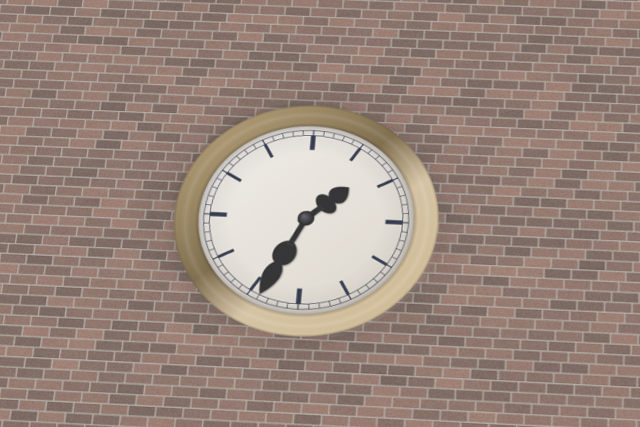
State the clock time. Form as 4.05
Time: 1.34
